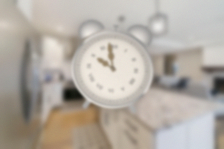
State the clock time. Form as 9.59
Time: 9.58
